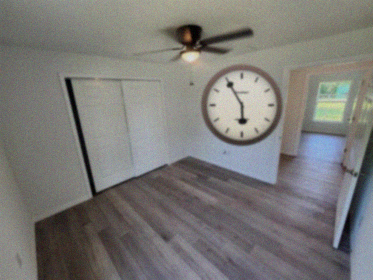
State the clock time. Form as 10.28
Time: 5.55
